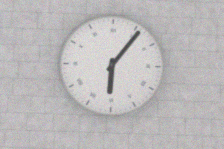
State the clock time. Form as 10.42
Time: 6.06
